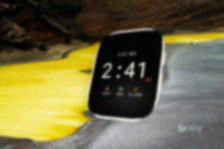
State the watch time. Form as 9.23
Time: 2.41
